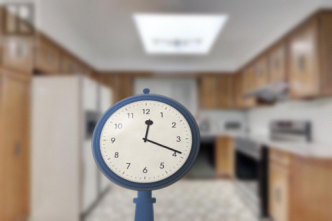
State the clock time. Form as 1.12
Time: 12.19
